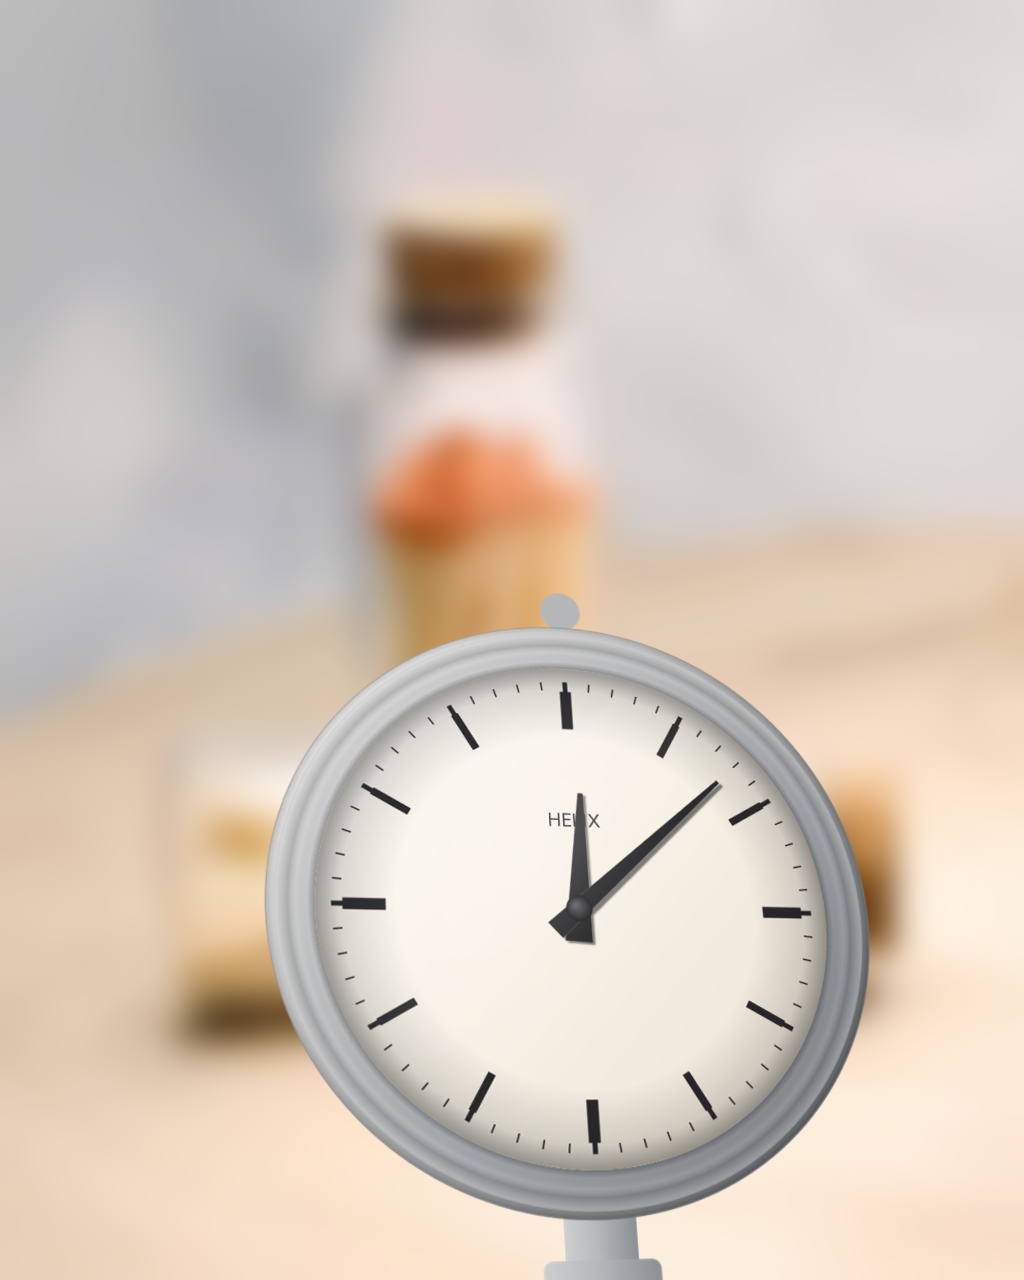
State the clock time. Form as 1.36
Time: 12.08
